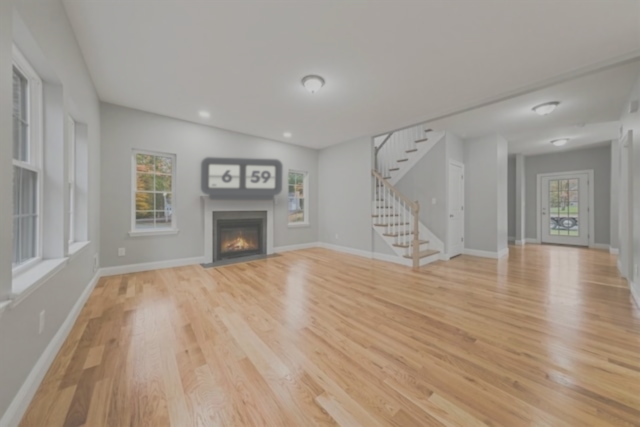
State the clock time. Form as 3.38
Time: 6.59
